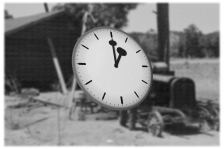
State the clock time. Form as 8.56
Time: 1.00
